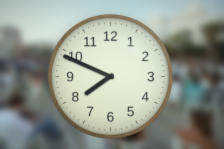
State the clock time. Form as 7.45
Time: 7.49
